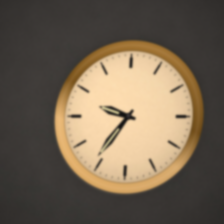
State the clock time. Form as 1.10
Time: 9.36
